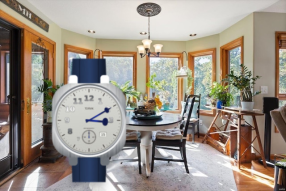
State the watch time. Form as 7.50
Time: 3.10
